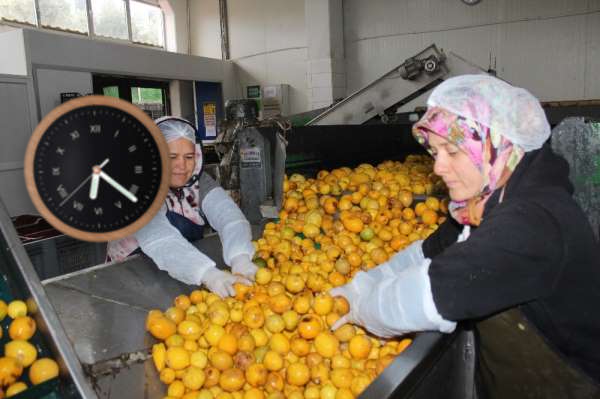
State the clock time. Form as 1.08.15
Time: 6.21.38
